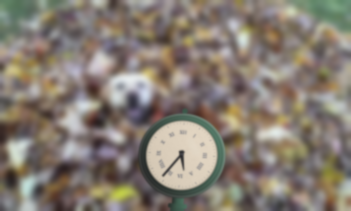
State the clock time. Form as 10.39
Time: 5.36
